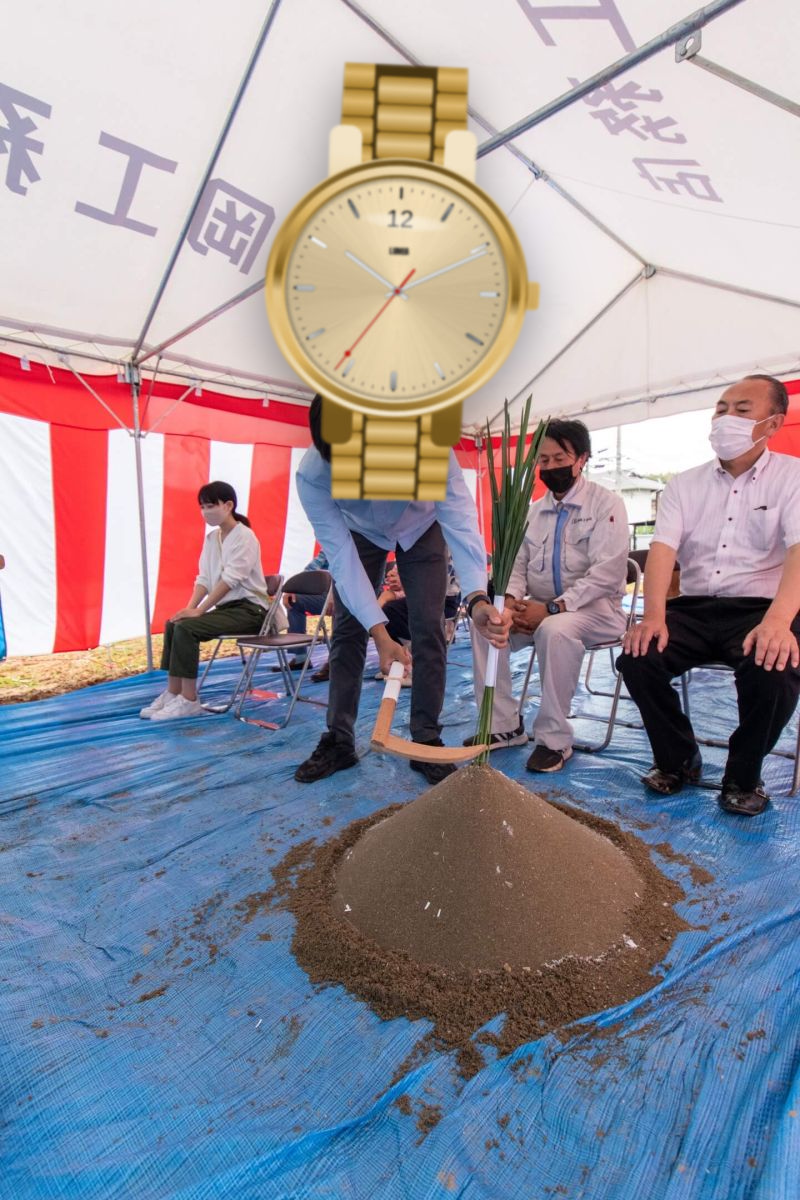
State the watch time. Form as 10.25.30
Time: 10.10.36
